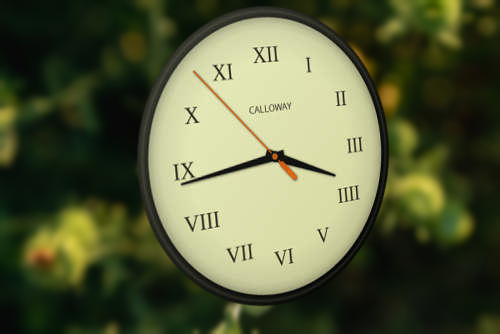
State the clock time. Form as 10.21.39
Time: 3.43.53
